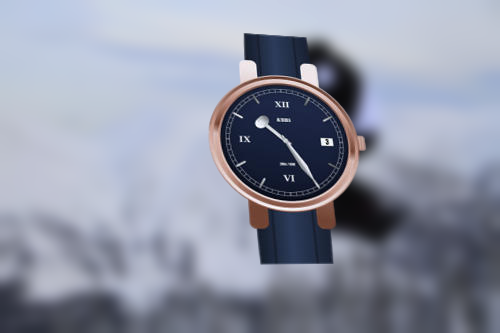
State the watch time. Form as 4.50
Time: 10.25
